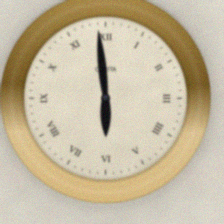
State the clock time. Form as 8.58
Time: 5.59
